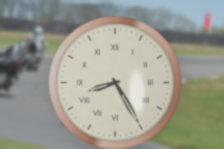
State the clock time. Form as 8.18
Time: 8.25
